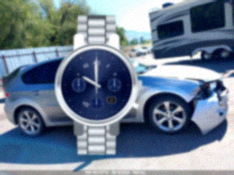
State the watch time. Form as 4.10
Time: 10.00
